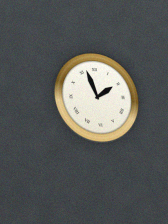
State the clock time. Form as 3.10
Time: 1.57
